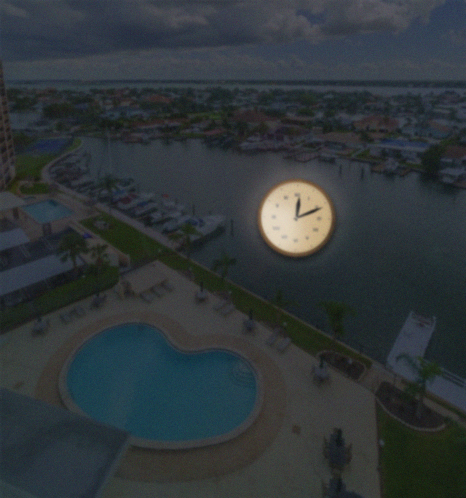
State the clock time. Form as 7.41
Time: 12.11
